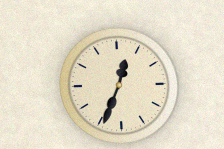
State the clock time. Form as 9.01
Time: 12.34
